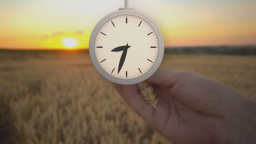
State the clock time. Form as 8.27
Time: 8.33
